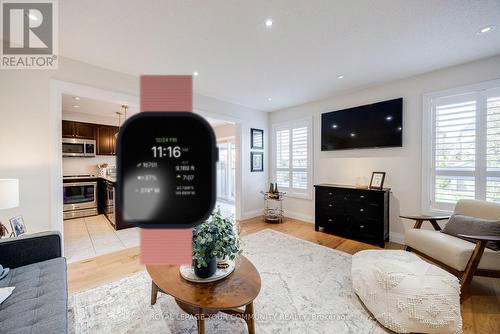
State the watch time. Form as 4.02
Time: 11.16
